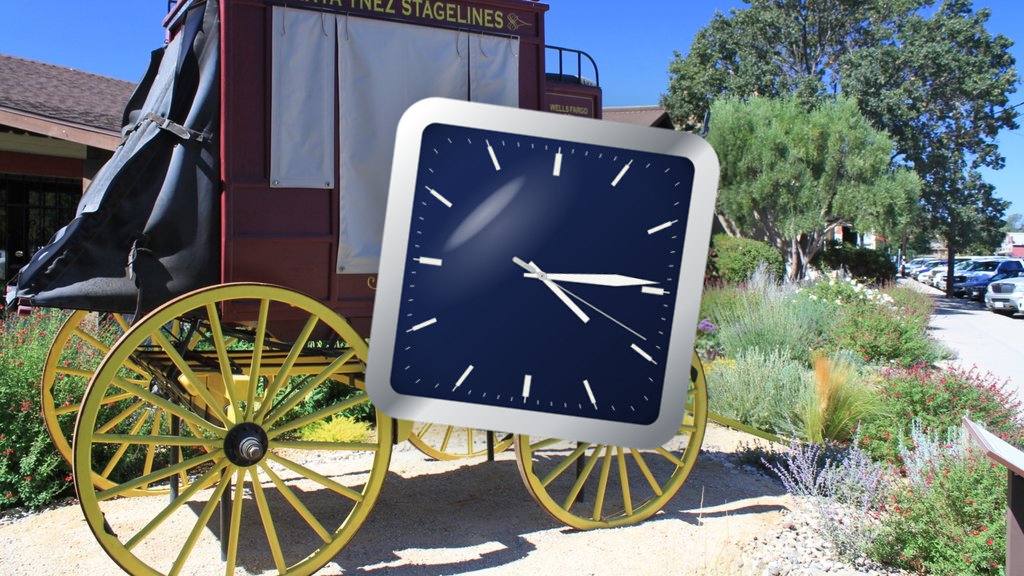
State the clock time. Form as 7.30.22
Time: 4.14.19
